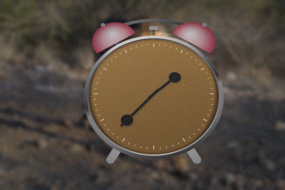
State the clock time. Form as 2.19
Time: 1.37
